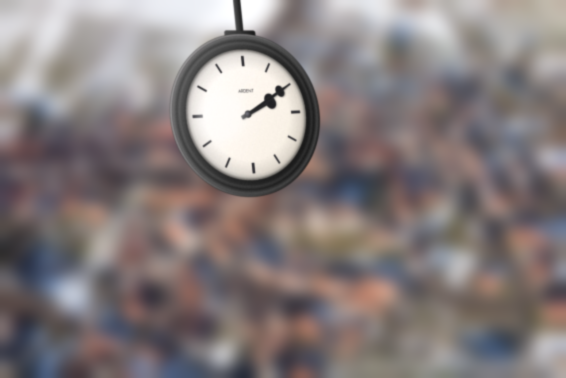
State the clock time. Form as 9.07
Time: 2.10
